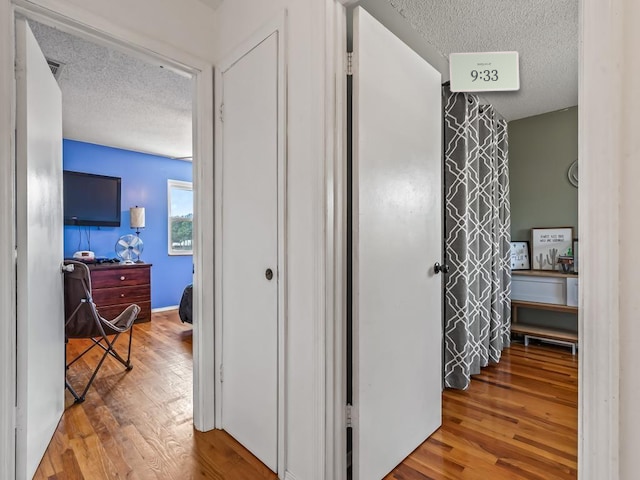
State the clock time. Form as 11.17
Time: 9.33
